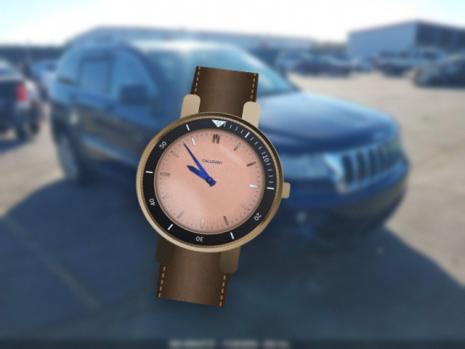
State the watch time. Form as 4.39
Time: 9.53
